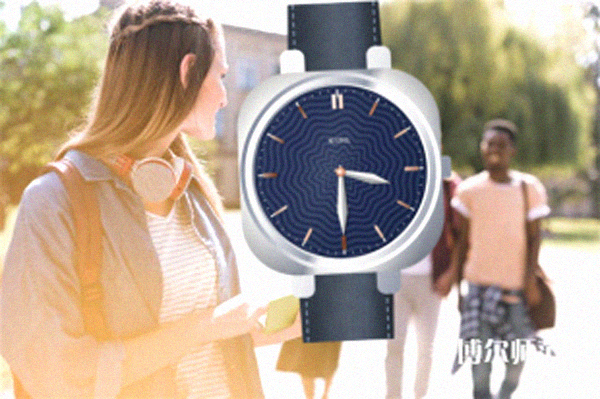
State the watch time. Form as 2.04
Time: 3.30
